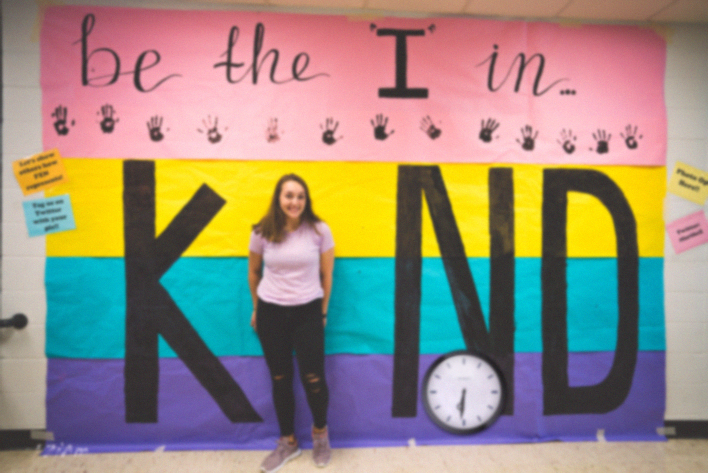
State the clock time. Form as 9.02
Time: 6.31
